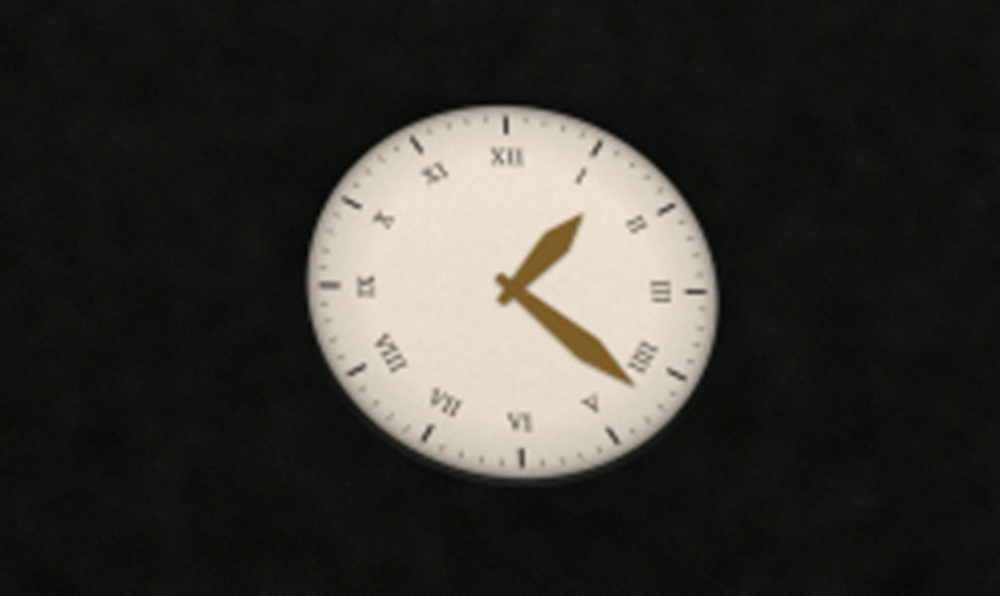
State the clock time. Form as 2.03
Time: 1.22
